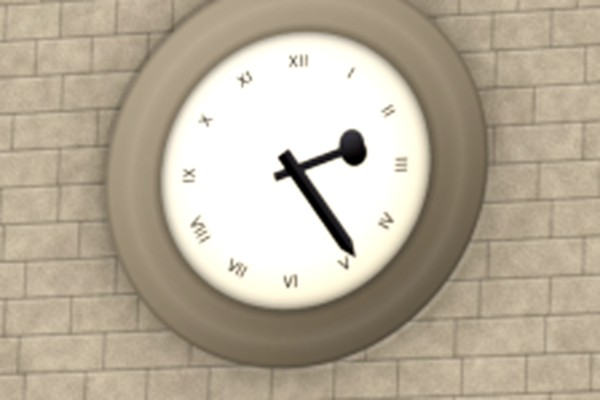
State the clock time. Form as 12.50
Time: 2.24
